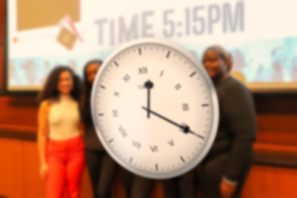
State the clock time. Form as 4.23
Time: 12.20
